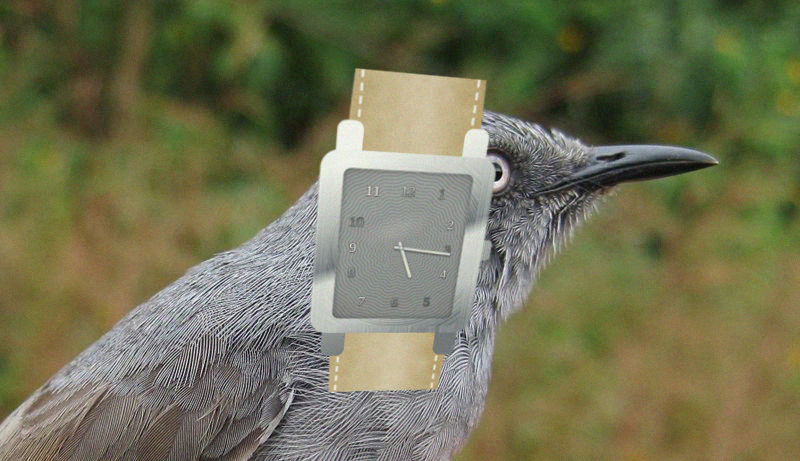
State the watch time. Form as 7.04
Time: 5.16
